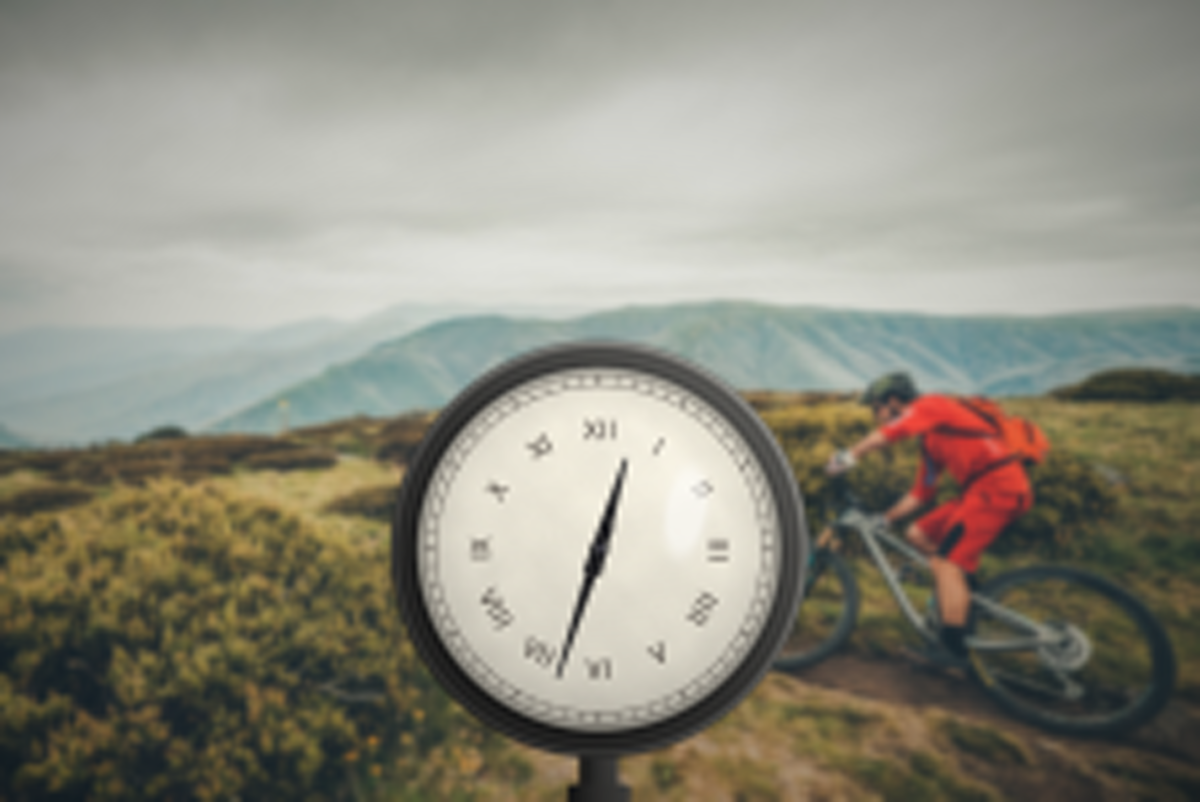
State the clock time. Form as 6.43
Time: 12.33
